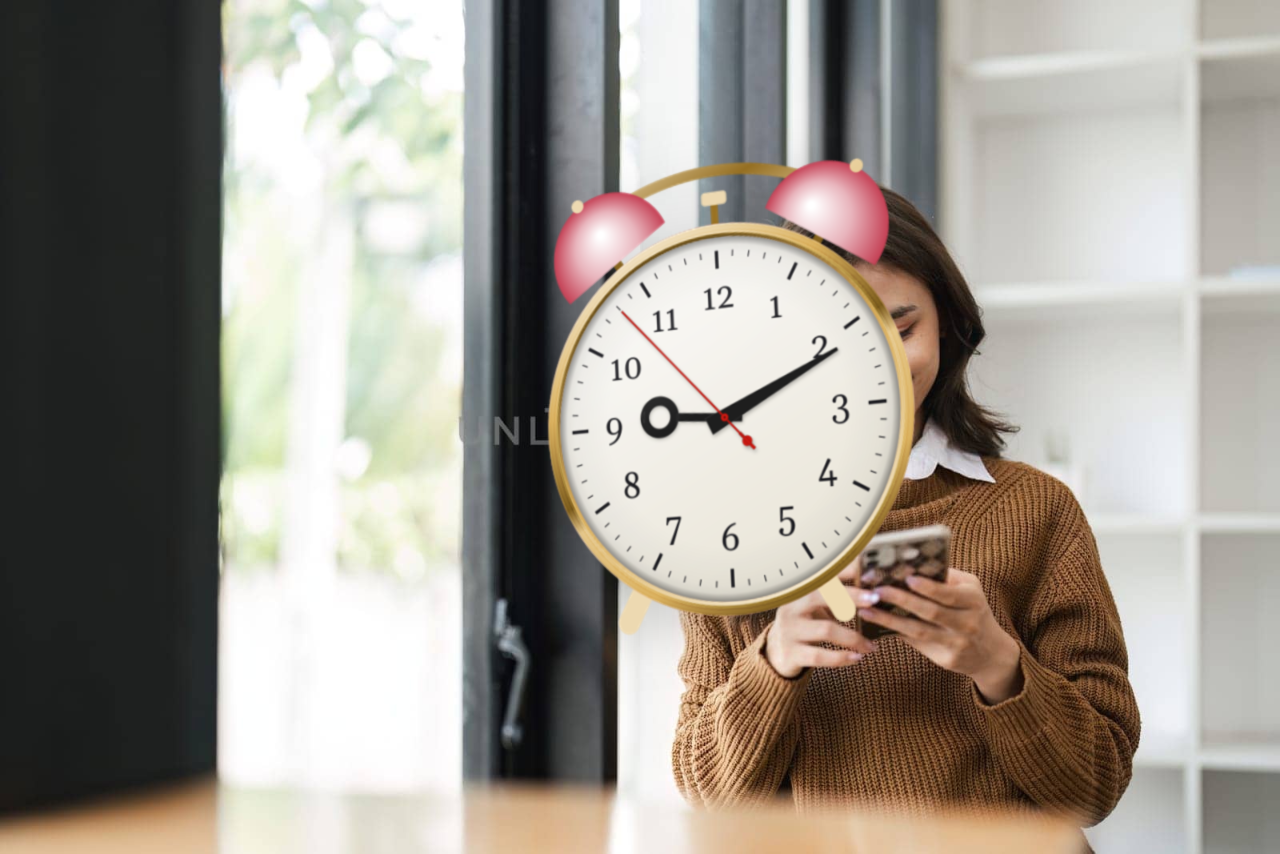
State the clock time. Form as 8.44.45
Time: 9.10.53
